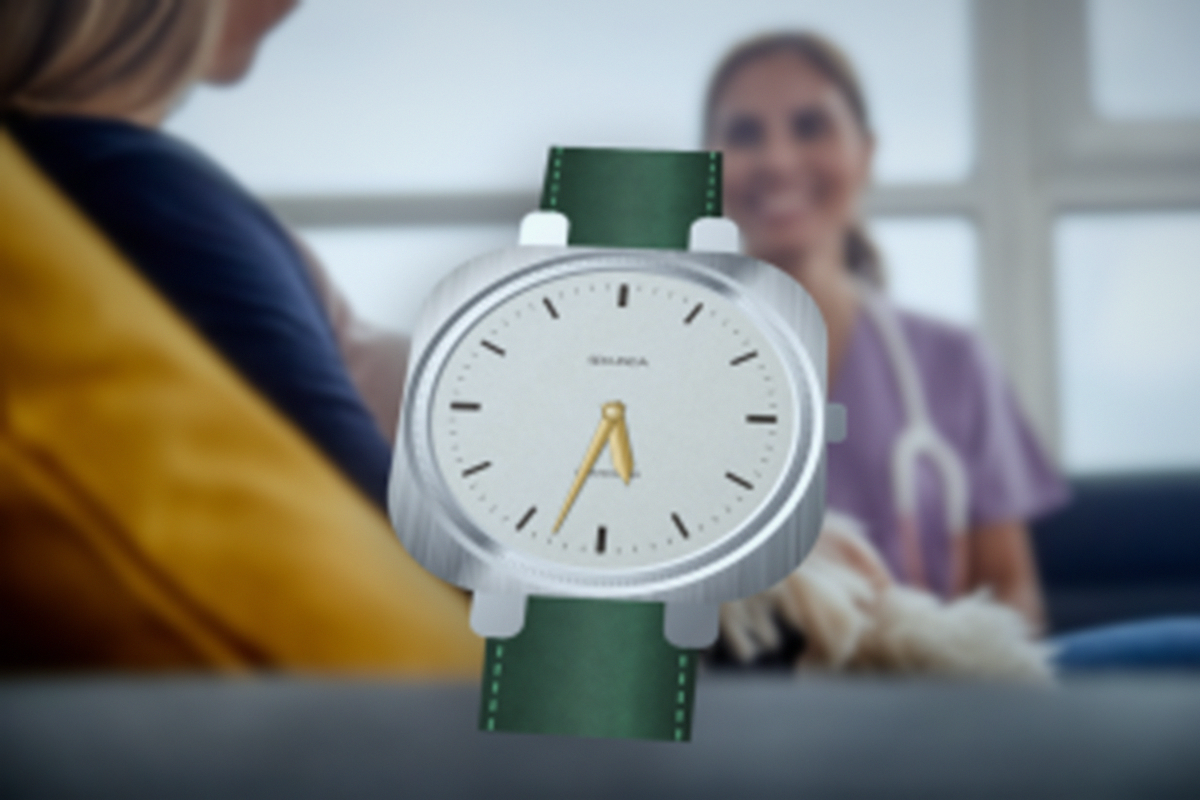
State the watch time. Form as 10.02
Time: 5.33
